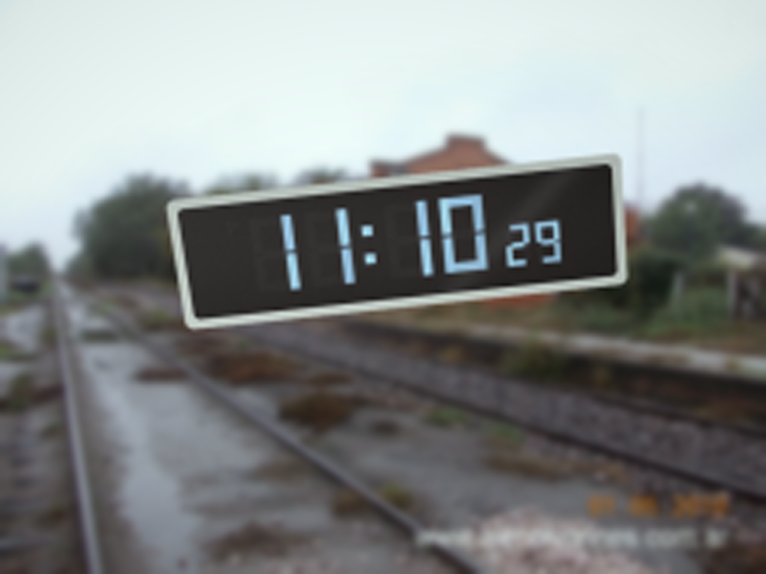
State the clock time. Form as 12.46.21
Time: 11.10.29
